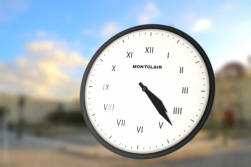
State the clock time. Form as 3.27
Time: 4.23
